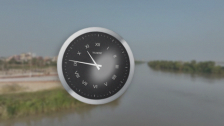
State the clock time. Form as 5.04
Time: 10.46
